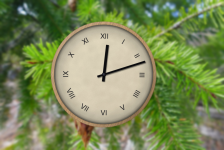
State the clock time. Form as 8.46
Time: 12.12
